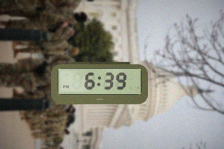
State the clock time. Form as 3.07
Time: 6.39
